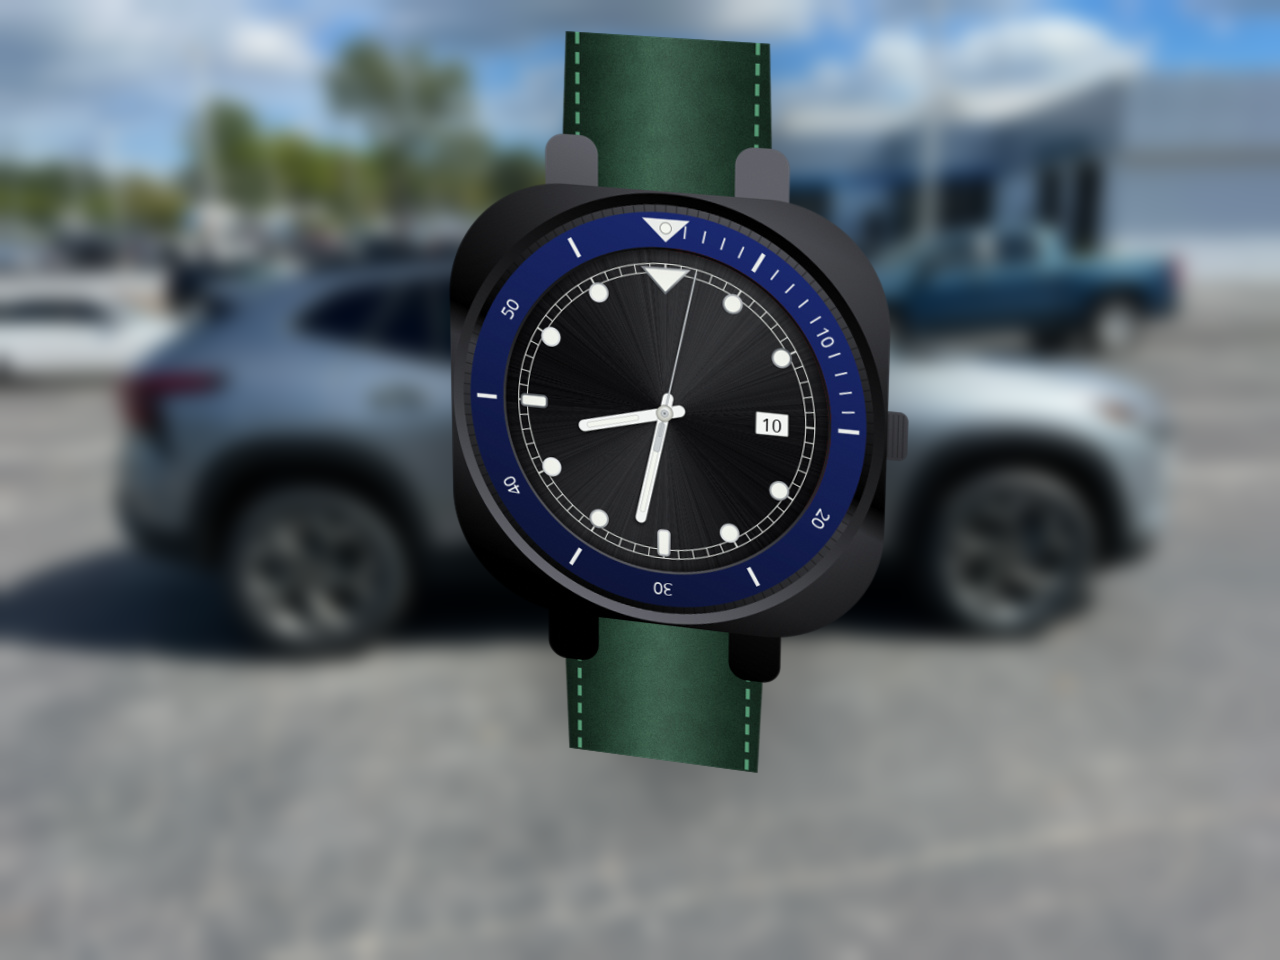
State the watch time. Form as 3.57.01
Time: 8.32.02
